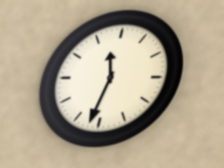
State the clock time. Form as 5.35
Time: 11.32
